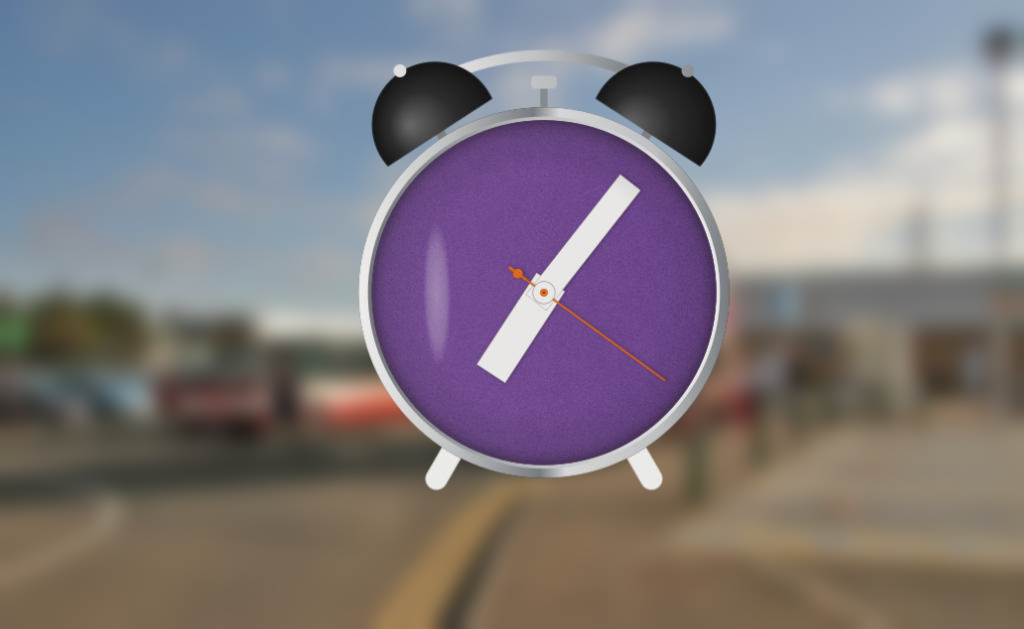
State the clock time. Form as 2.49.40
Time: 7.06.21
